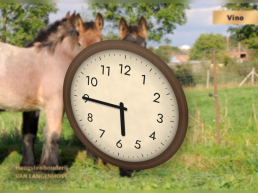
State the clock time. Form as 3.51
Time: 5.45
